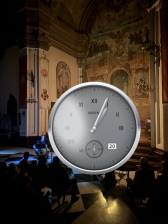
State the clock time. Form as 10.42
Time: 1.04
